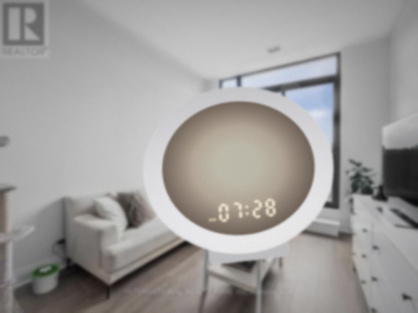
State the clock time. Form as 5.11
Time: 7.28
